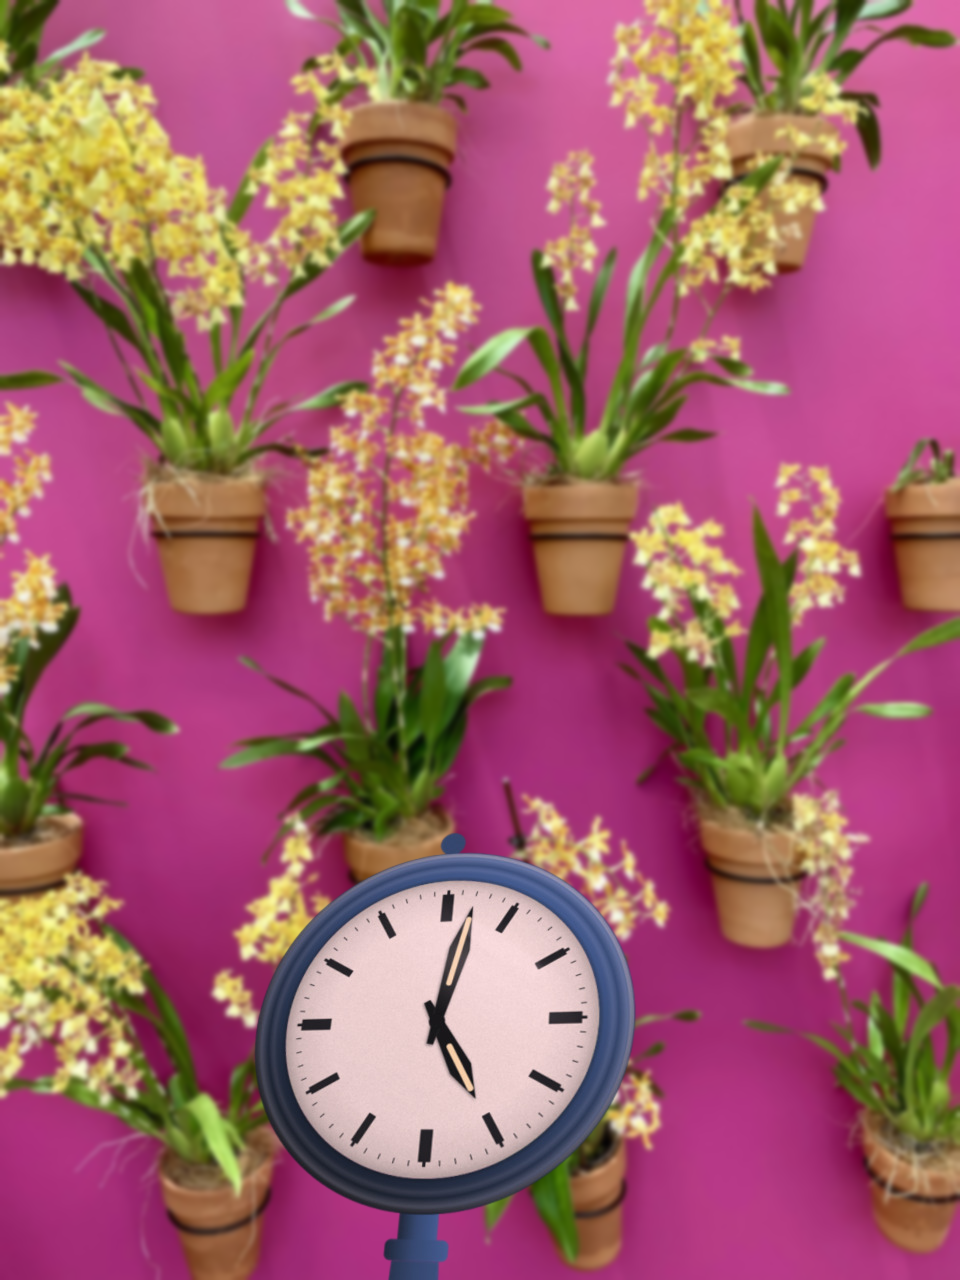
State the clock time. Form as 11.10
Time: 5.02
